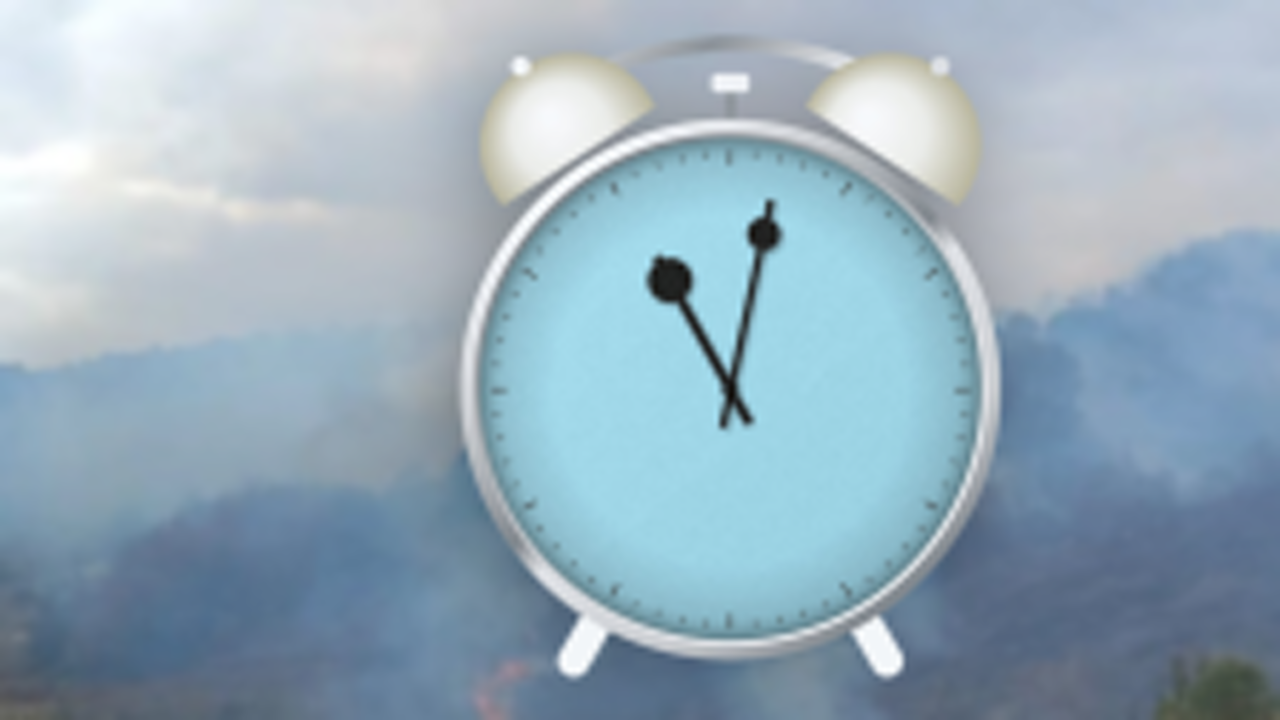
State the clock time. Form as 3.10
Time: 11.02
